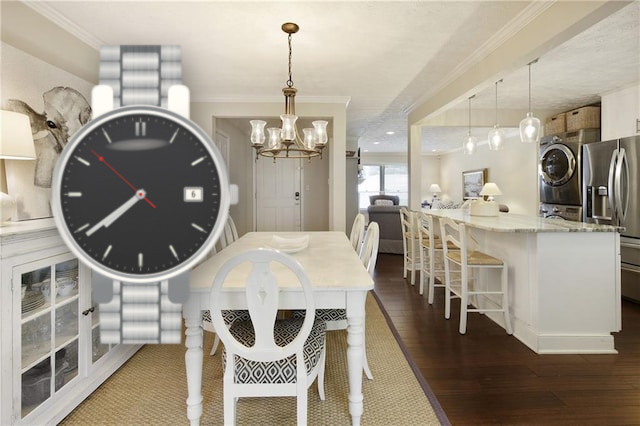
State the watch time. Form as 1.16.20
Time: 7.38.52
